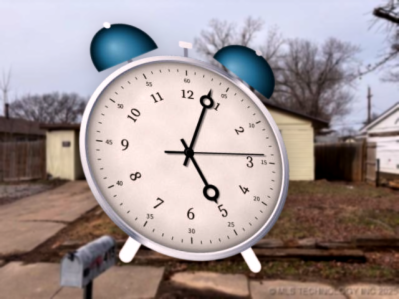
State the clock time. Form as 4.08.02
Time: 5.03.14
